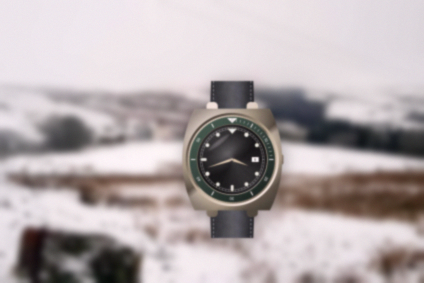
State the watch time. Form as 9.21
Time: 3.42
